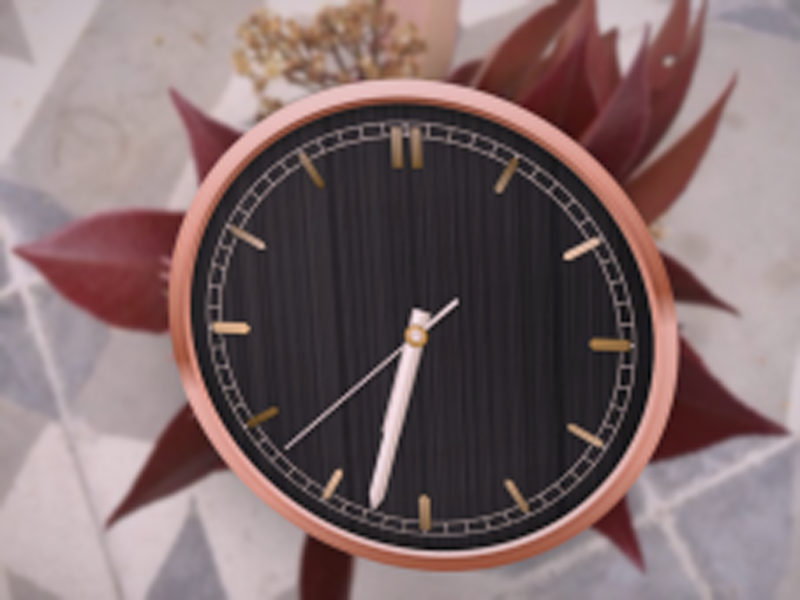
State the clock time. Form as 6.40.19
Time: 6.32.38
